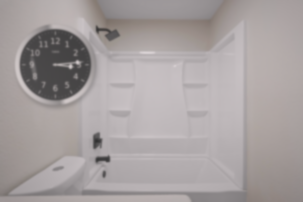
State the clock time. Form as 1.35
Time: 3.14
